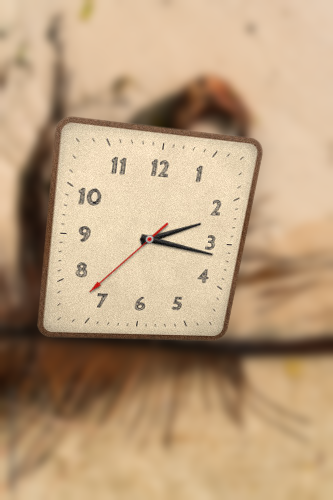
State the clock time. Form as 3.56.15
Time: 2.16.37
